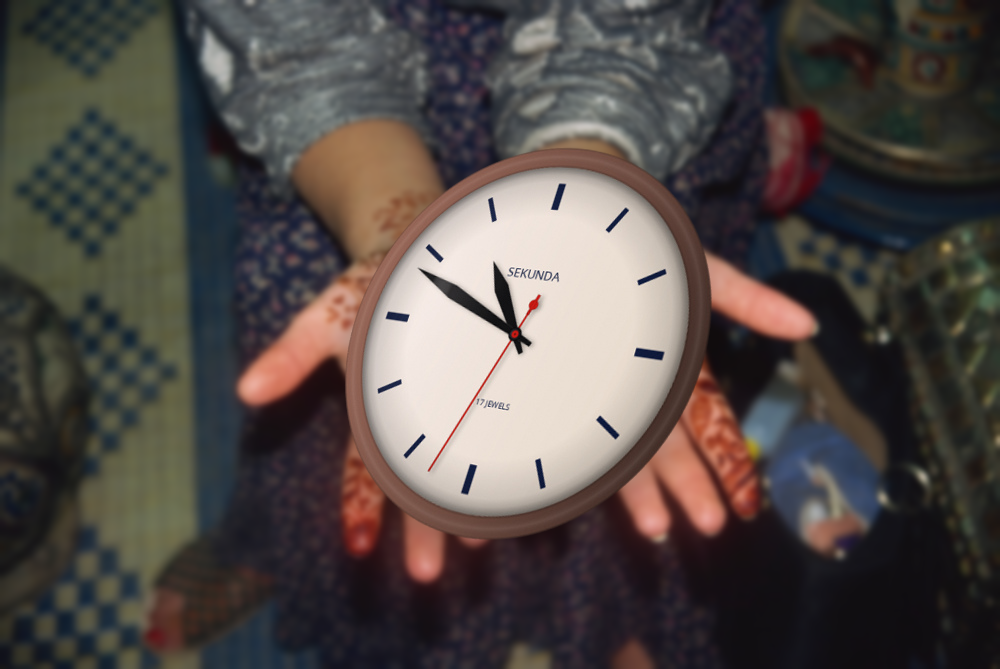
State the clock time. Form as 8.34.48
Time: 10.48.33
